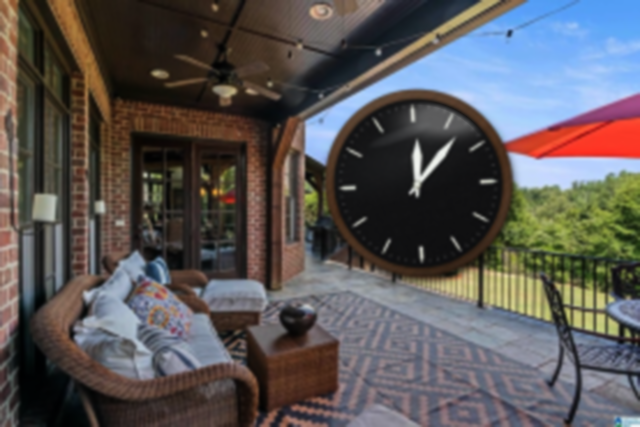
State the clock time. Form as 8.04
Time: 12.07
